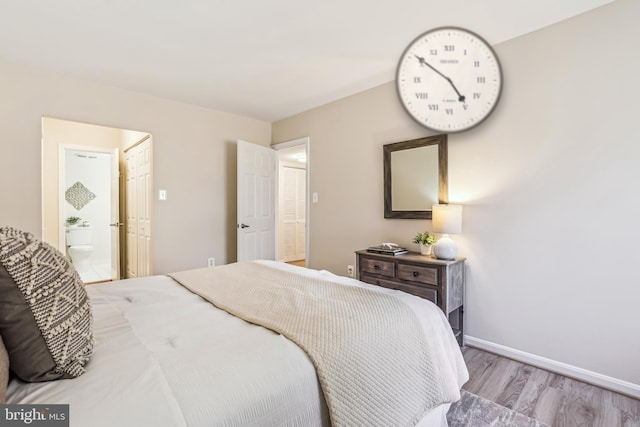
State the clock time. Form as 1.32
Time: 4.51
